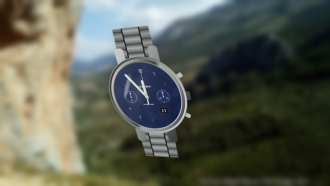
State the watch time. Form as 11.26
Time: 11.54
